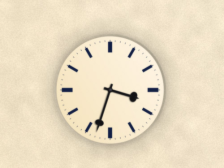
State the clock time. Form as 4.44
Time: 3.33
